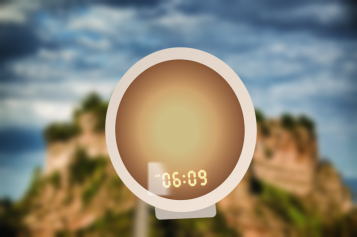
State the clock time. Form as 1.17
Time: 6.09
